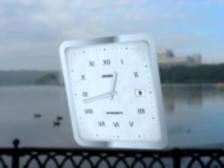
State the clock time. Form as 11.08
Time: 12.43
